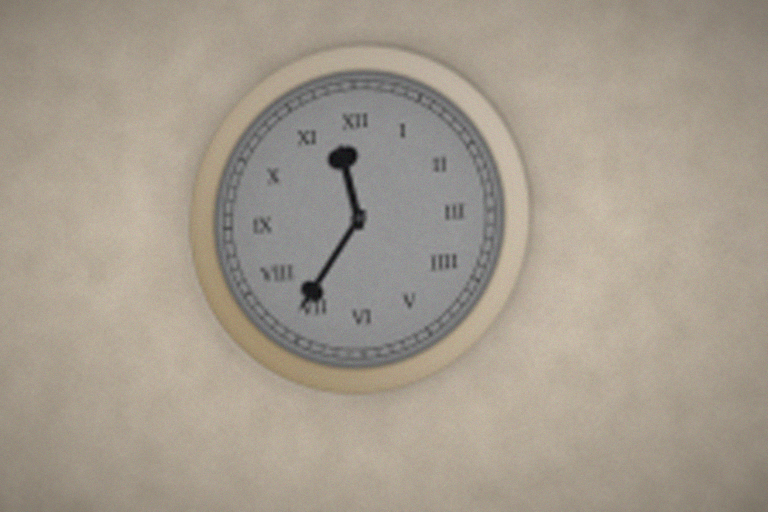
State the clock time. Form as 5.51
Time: 11.36
